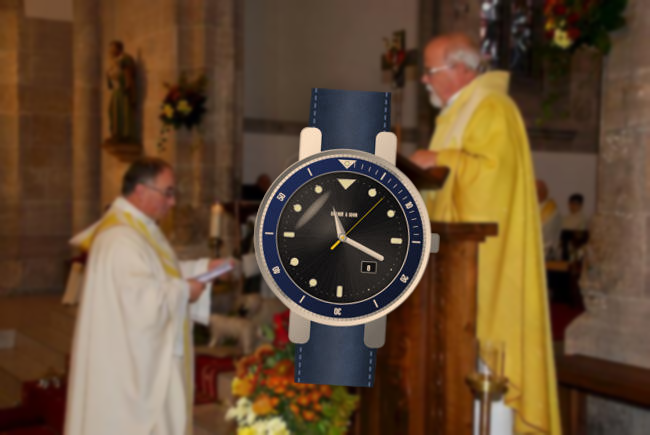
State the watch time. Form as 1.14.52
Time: 11.19.07
